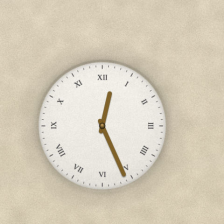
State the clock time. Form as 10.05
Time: 12.26
